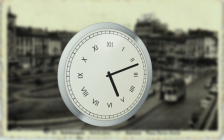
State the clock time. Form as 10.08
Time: 5.12
